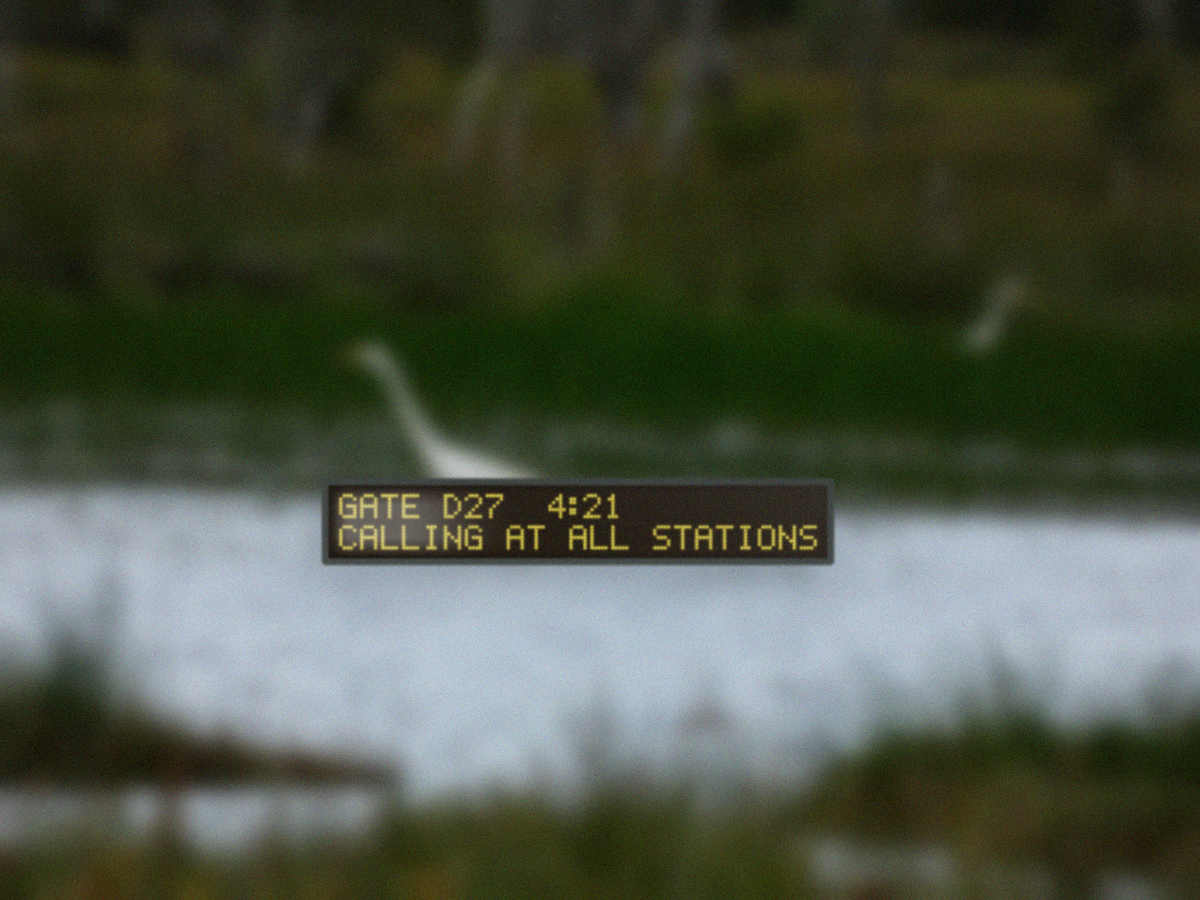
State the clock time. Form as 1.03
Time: 4.21
